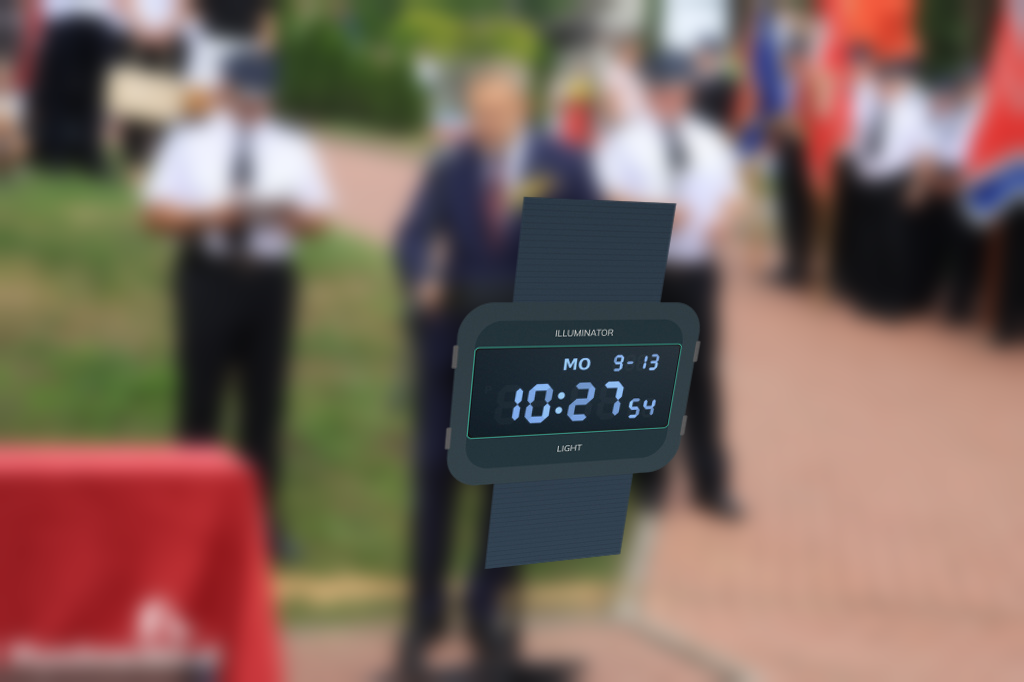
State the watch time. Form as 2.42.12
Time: 10.27.54
